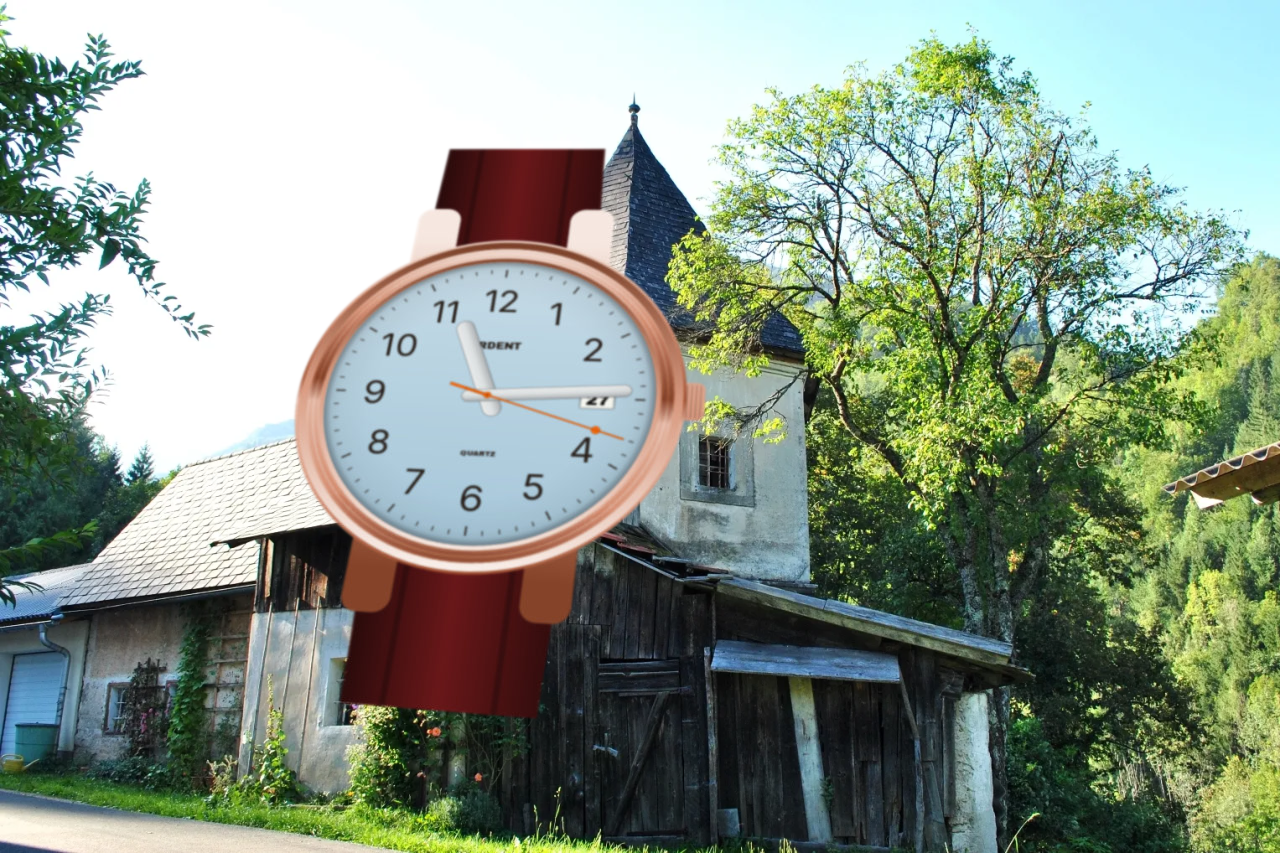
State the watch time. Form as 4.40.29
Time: 11.14.18
